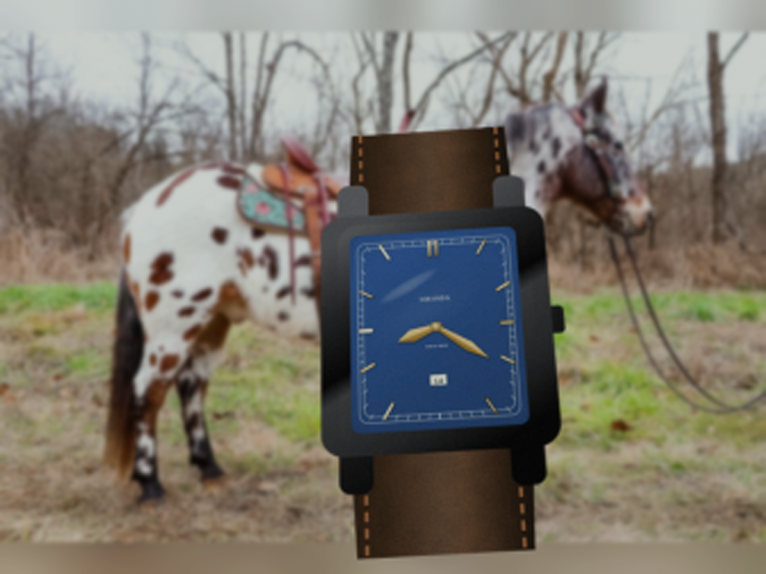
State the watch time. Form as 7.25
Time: 8.21
